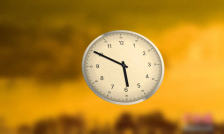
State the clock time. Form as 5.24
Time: 5.50
